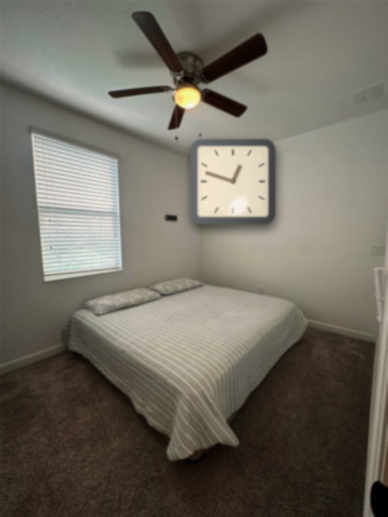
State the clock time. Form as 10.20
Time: 12.48
